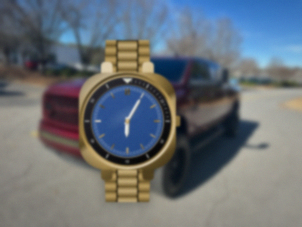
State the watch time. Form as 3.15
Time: 6.05
